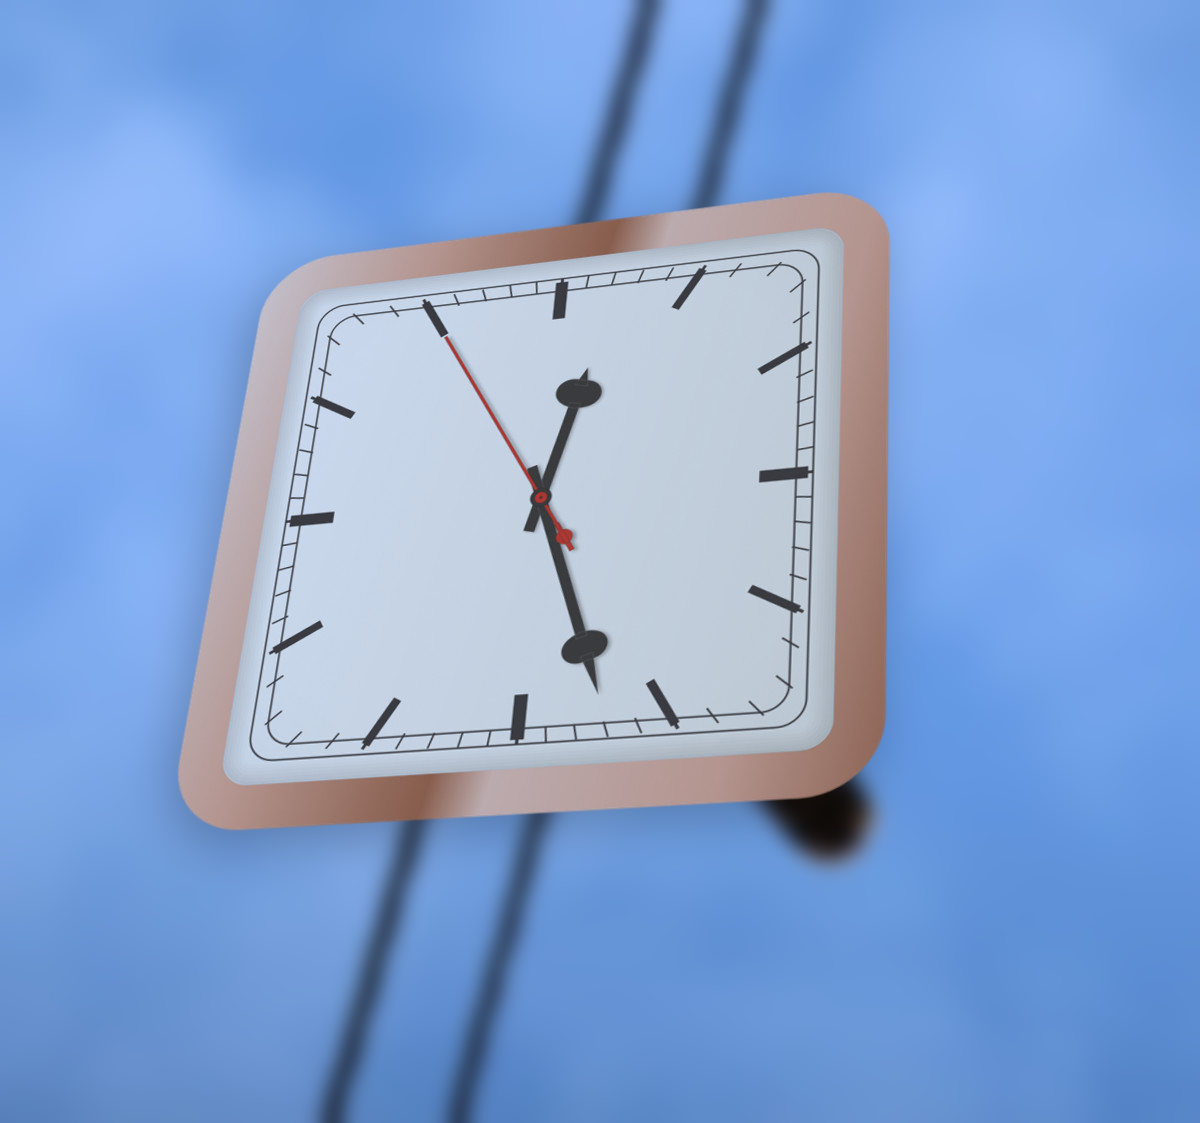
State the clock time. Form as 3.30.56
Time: 12.26.55
